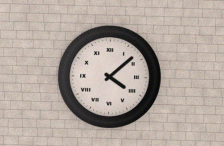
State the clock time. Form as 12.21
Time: 4.08
